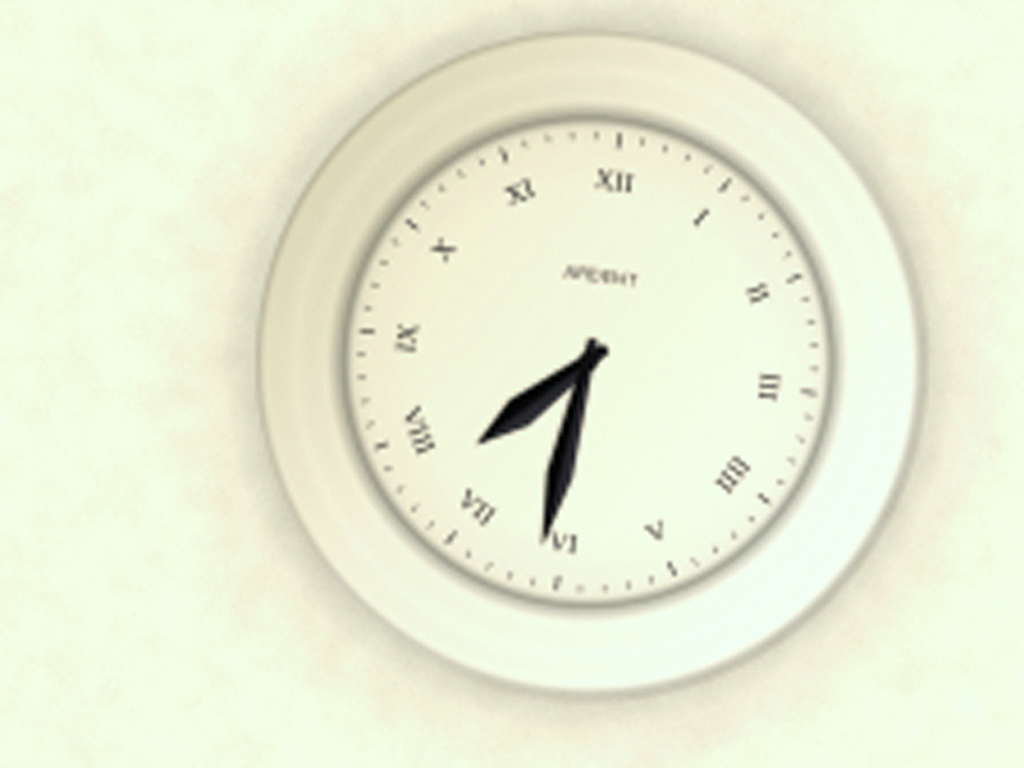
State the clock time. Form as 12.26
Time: 7.31
